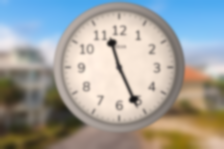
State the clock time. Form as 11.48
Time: 11.26
